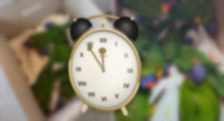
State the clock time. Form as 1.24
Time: 11.54
